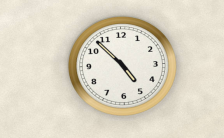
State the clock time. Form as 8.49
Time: 4.53
